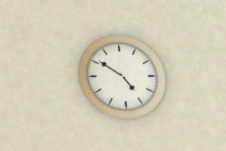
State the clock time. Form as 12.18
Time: 4.51
